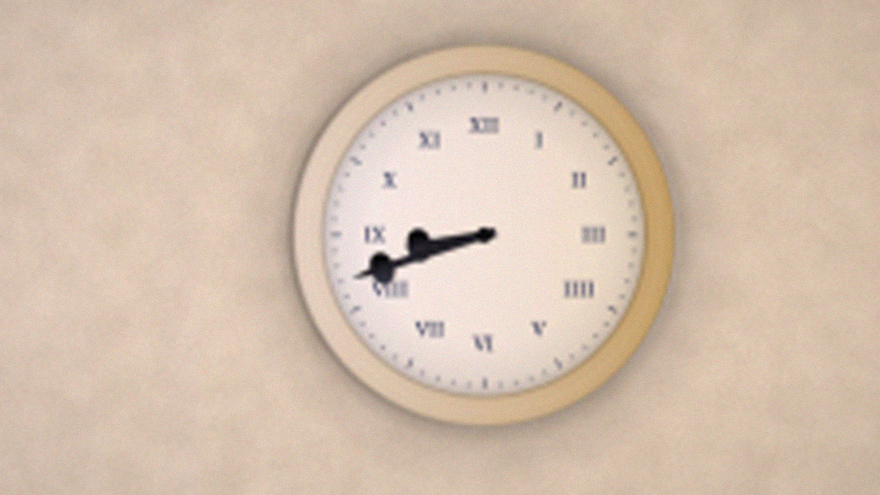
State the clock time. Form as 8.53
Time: 8.42
